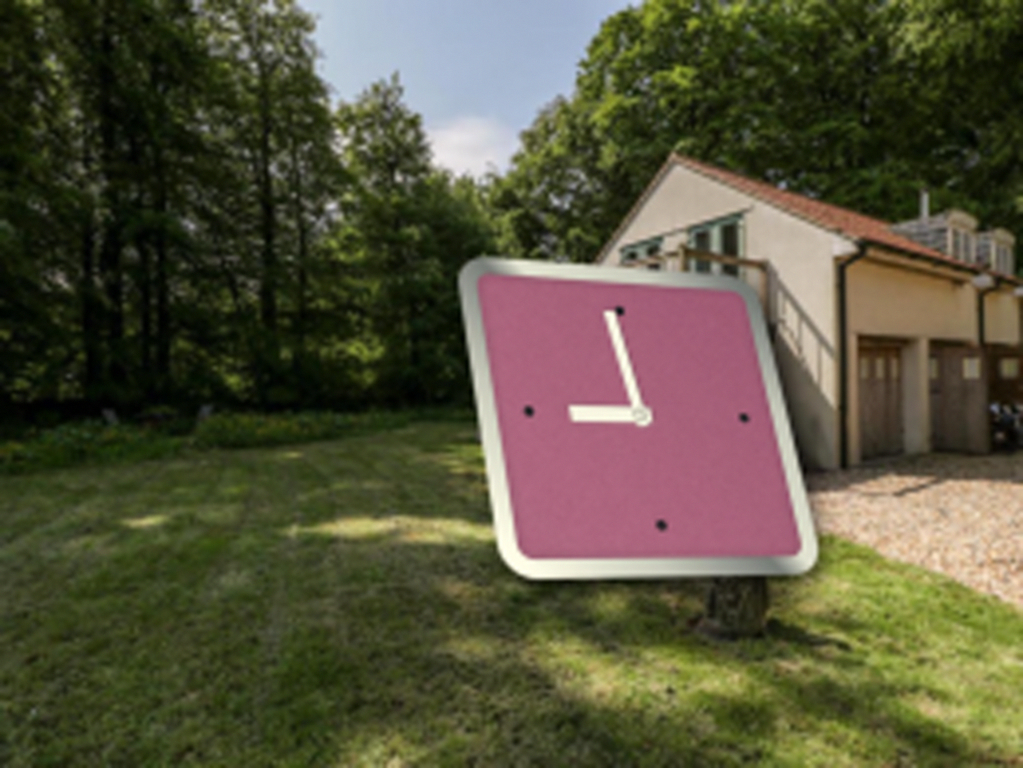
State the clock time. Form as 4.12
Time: 8.59
